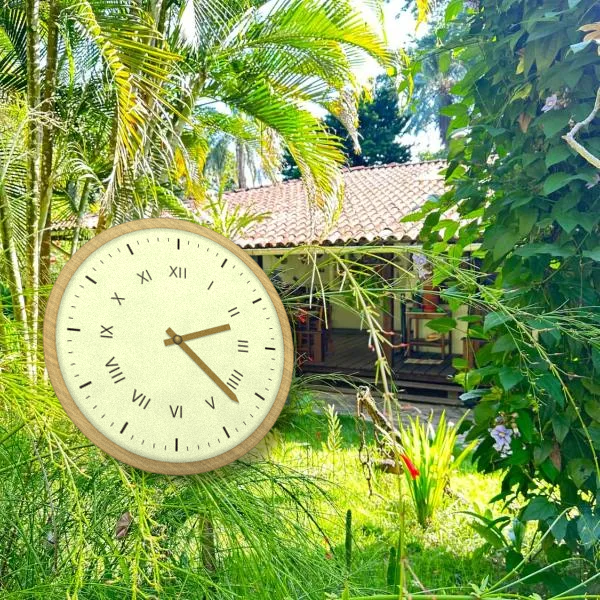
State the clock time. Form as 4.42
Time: 2.22
